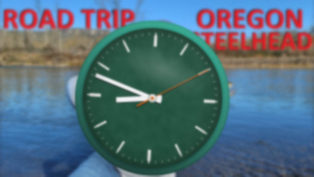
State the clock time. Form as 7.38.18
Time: 8.48.10
